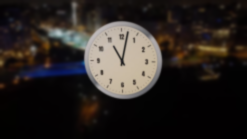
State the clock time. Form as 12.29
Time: 11.02
